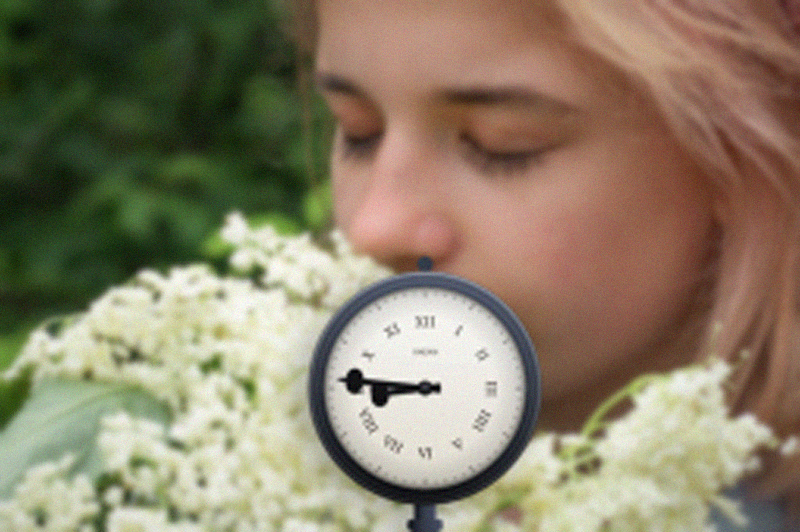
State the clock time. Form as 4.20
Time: 8.46
